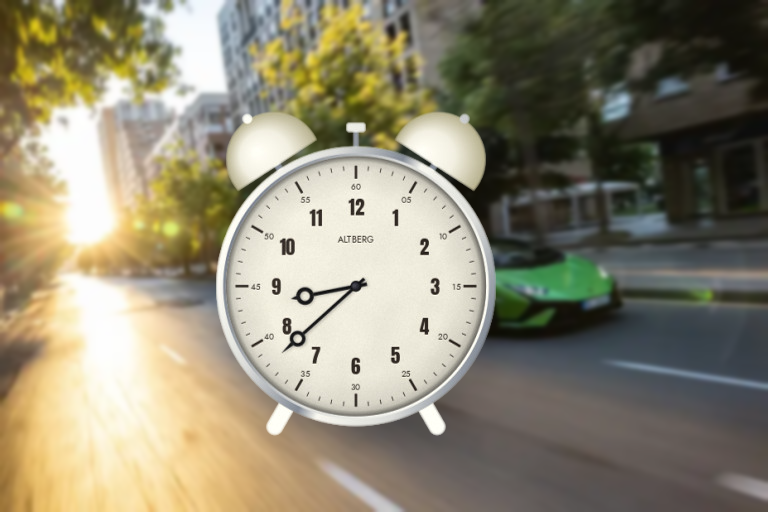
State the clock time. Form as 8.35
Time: 8.38
